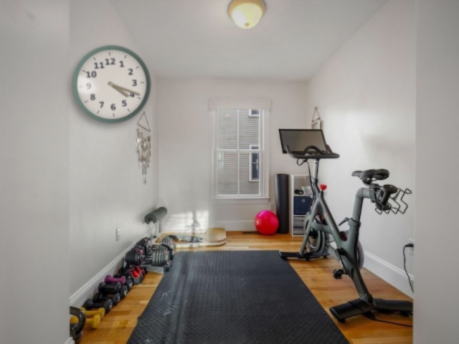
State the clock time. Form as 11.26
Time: 4.19
